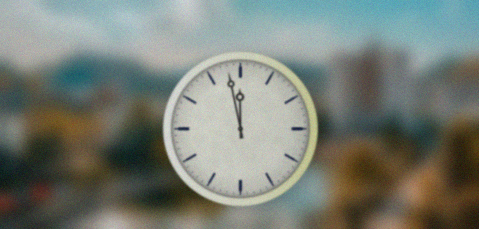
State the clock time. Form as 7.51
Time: 11.58
